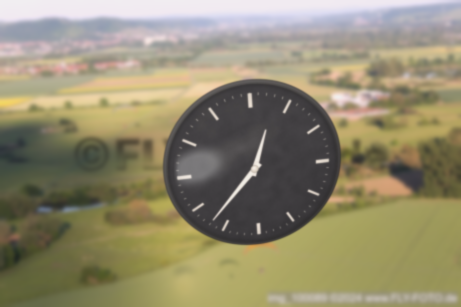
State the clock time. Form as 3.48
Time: 12.37
